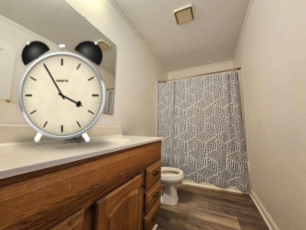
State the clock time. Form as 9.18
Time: 3.55
